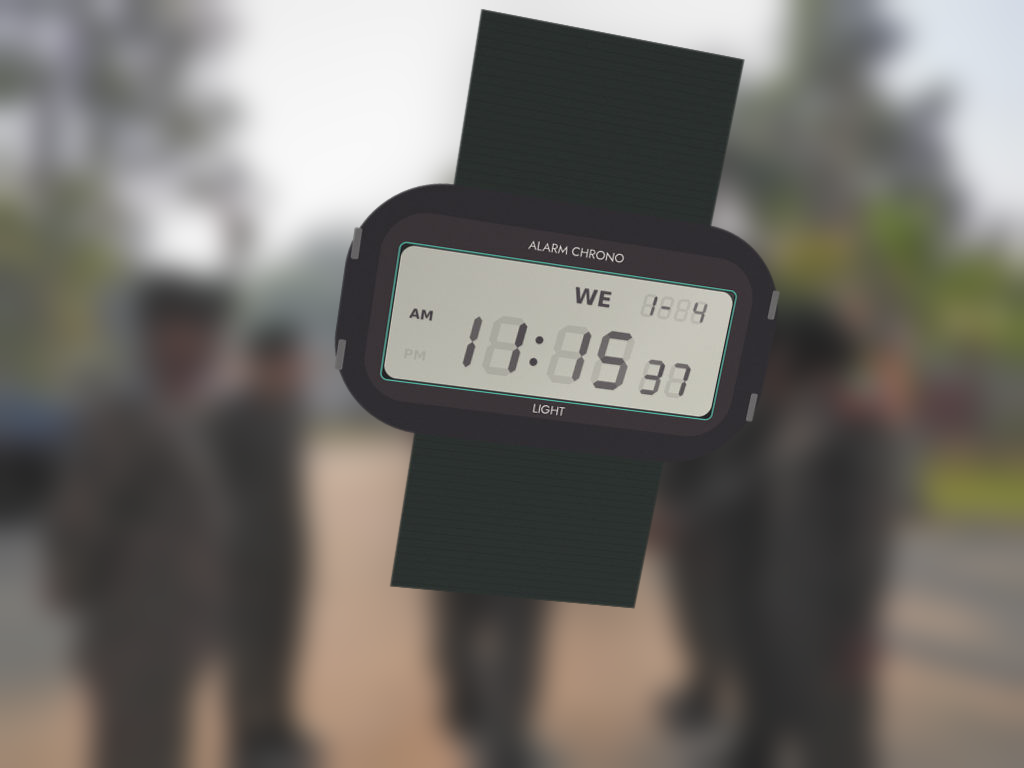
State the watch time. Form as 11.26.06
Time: 11.15.37
